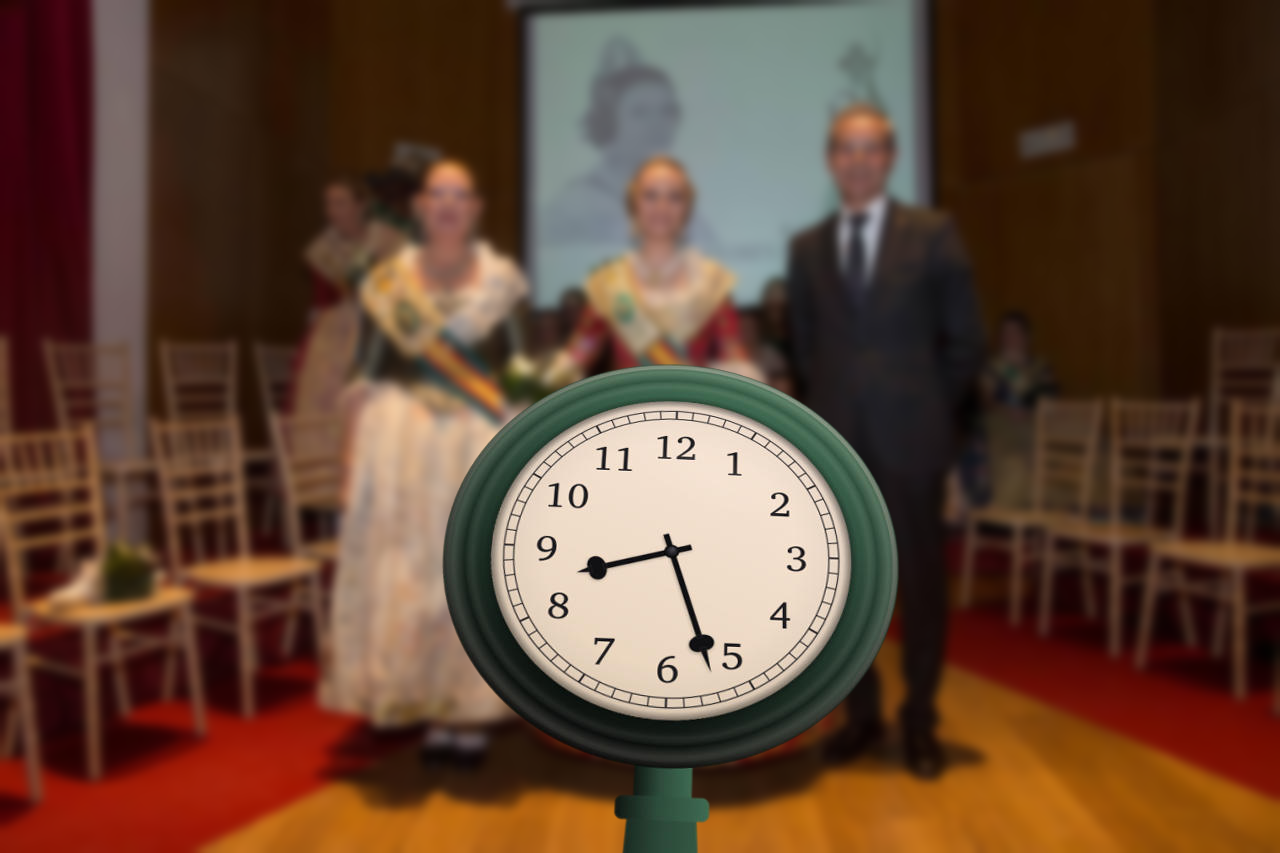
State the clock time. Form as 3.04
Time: 8.27
